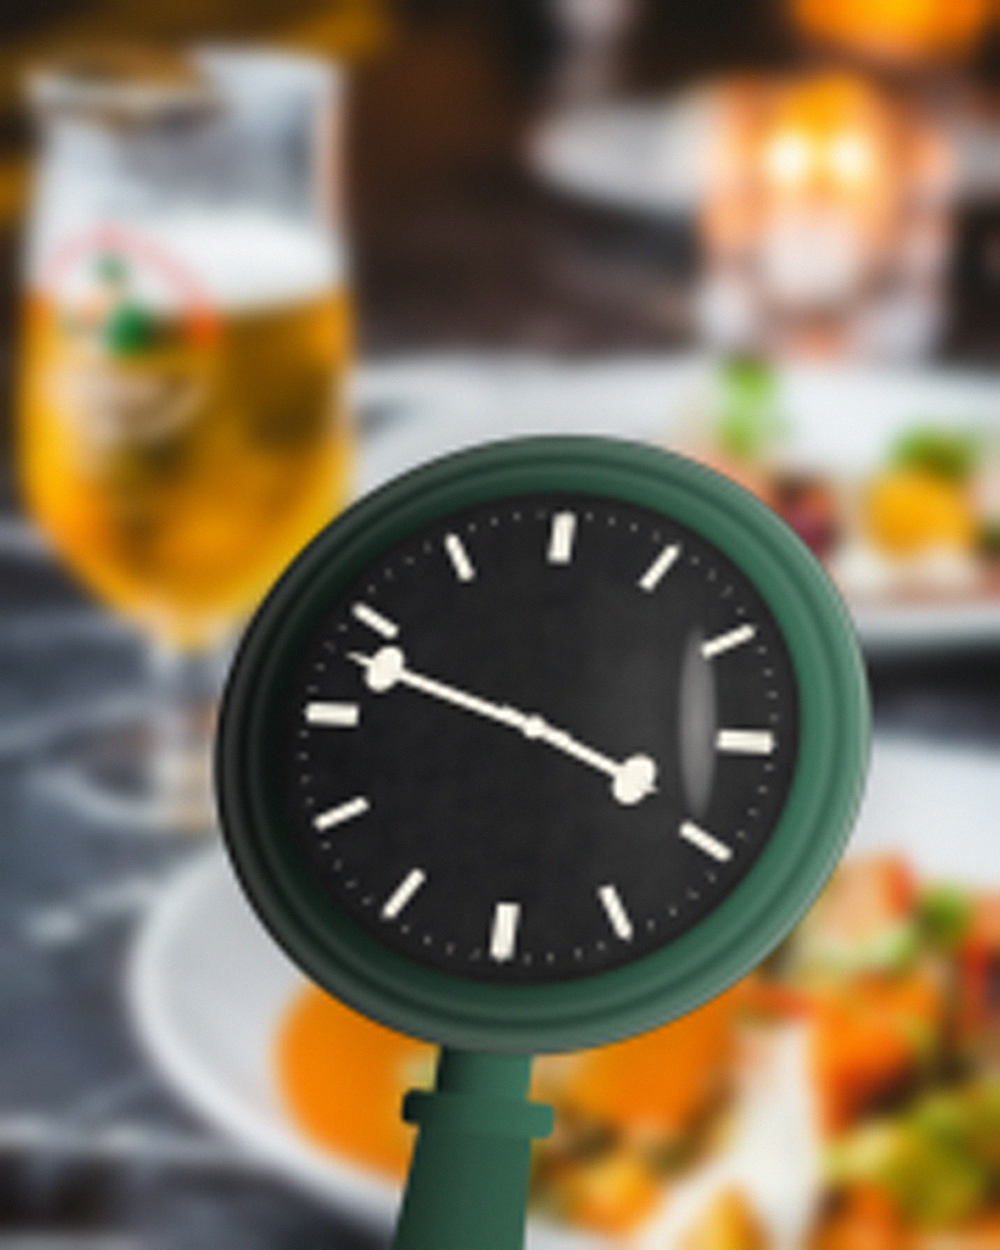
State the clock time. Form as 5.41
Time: 3.48
